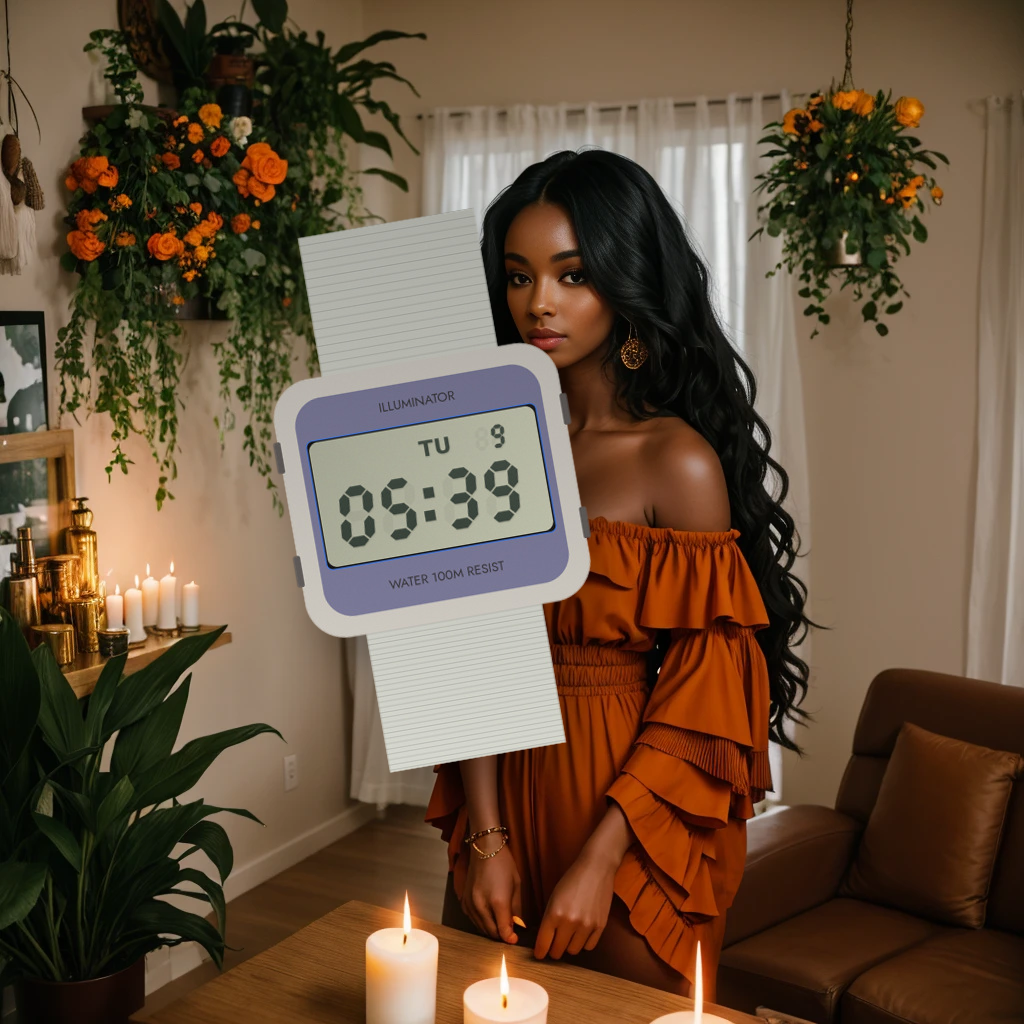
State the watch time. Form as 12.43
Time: 5.39
